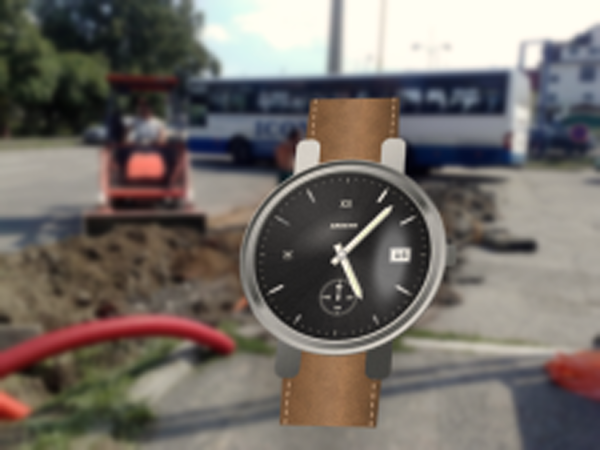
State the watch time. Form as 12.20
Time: 5.07
